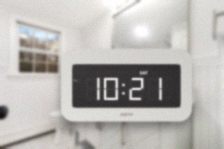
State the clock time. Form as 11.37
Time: 10.21
